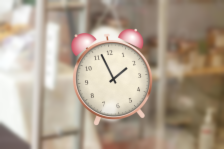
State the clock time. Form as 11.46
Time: 1.57
